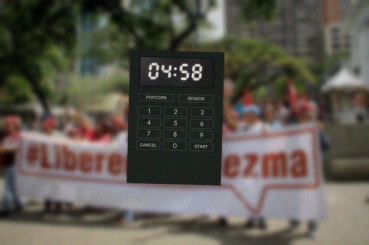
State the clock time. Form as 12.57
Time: 4.58
